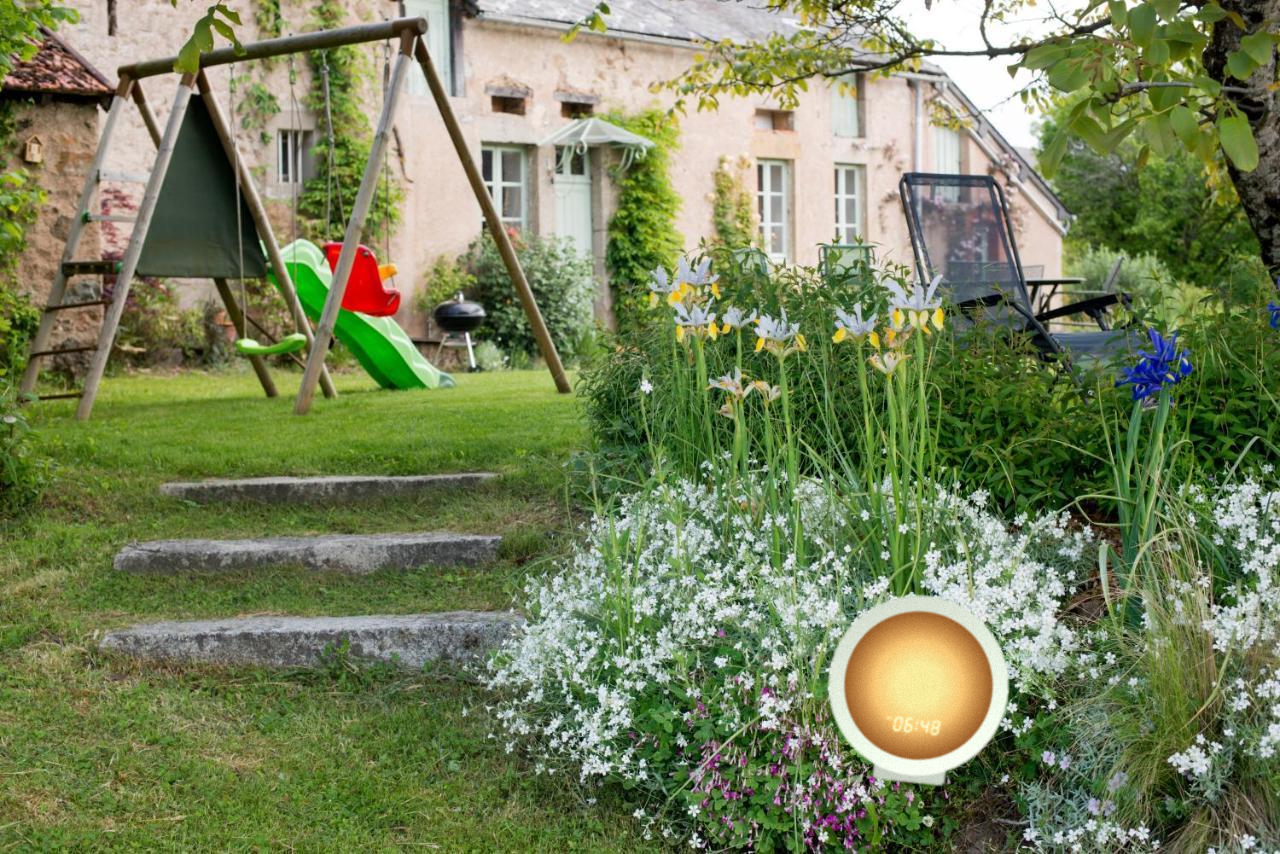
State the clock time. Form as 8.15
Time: 6.48
